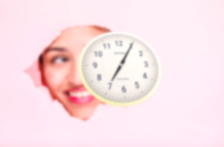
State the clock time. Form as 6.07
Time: 7.05
